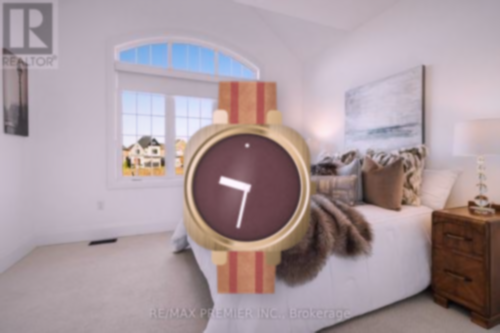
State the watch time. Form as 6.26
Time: 9.32
